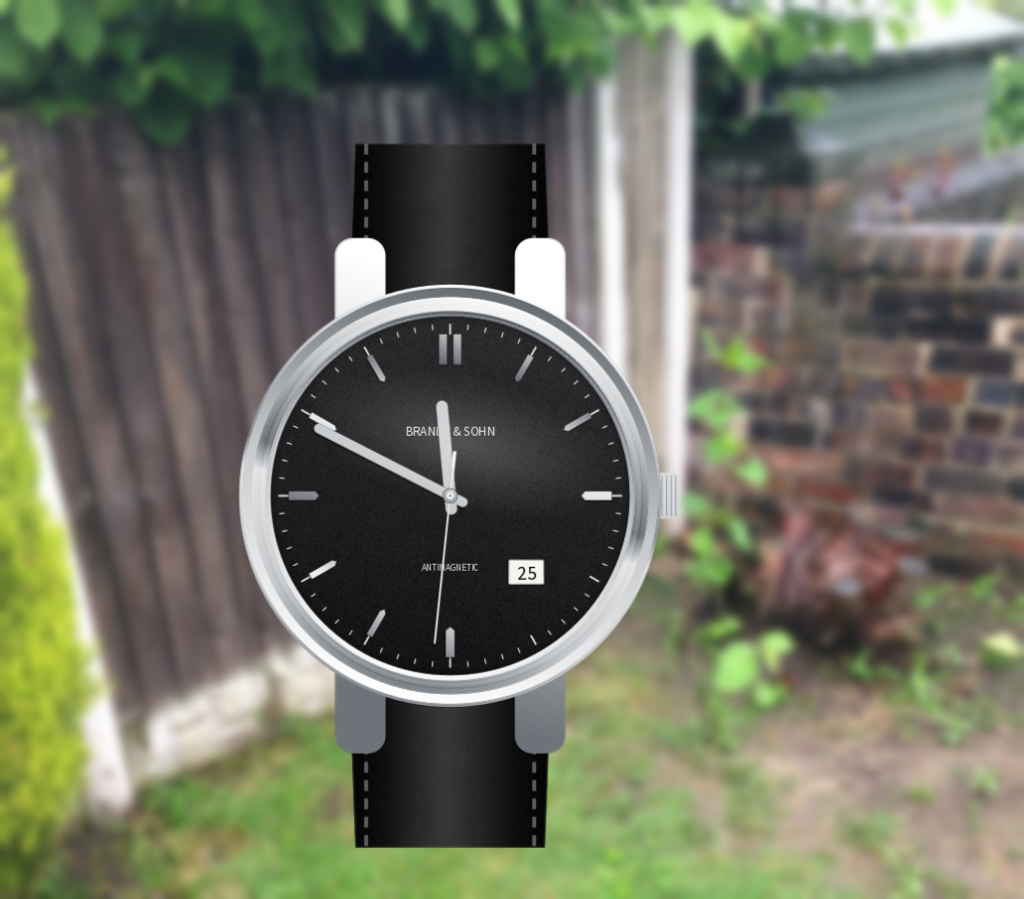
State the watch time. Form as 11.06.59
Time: 11.49.31
